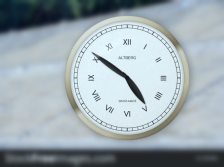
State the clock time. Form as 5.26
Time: 4.51
